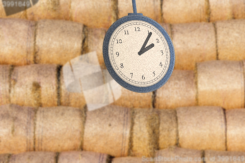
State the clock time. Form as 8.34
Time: 2.06
